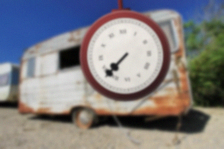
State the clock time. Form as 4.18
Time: 7.38
